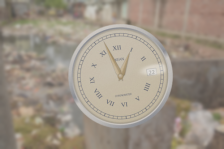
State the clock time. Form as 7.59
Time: 12.57
